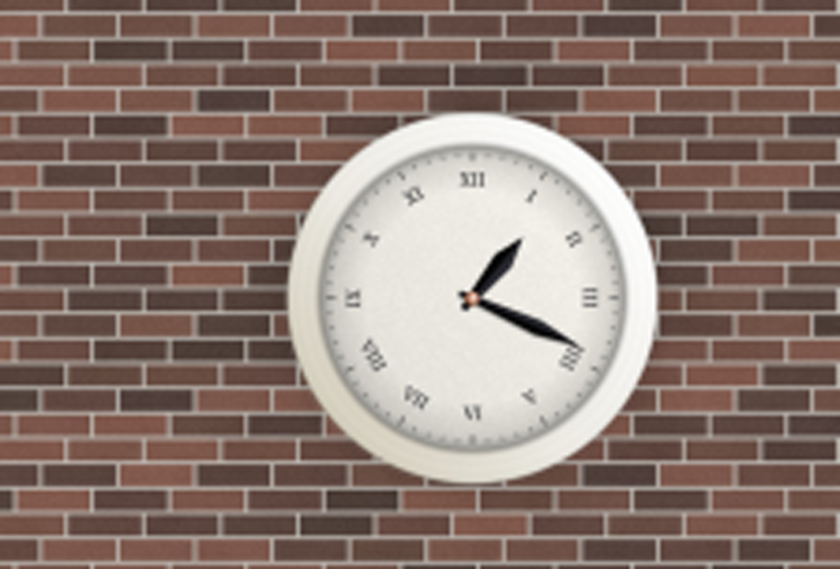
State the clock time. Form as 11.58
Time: 1.19
